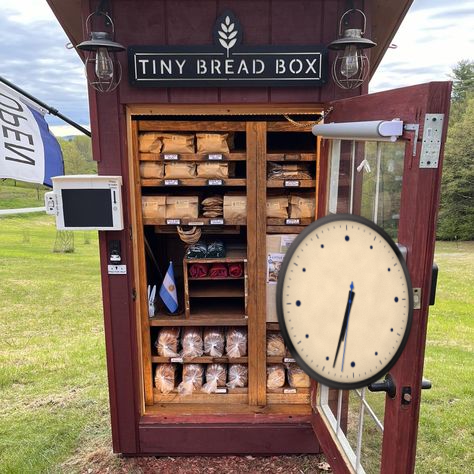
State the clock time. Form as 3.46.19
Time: 6.33.32
